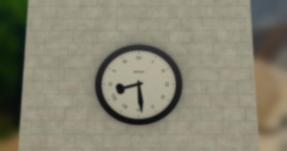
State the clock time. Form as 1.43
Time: 8.29
